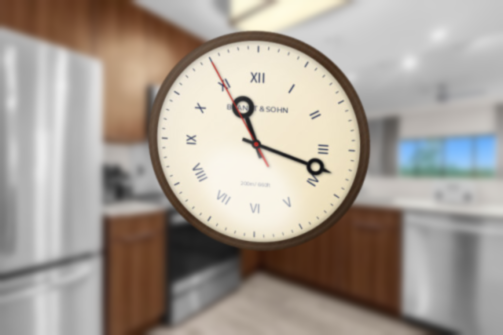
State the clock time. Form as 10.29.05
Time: 11.17.55
